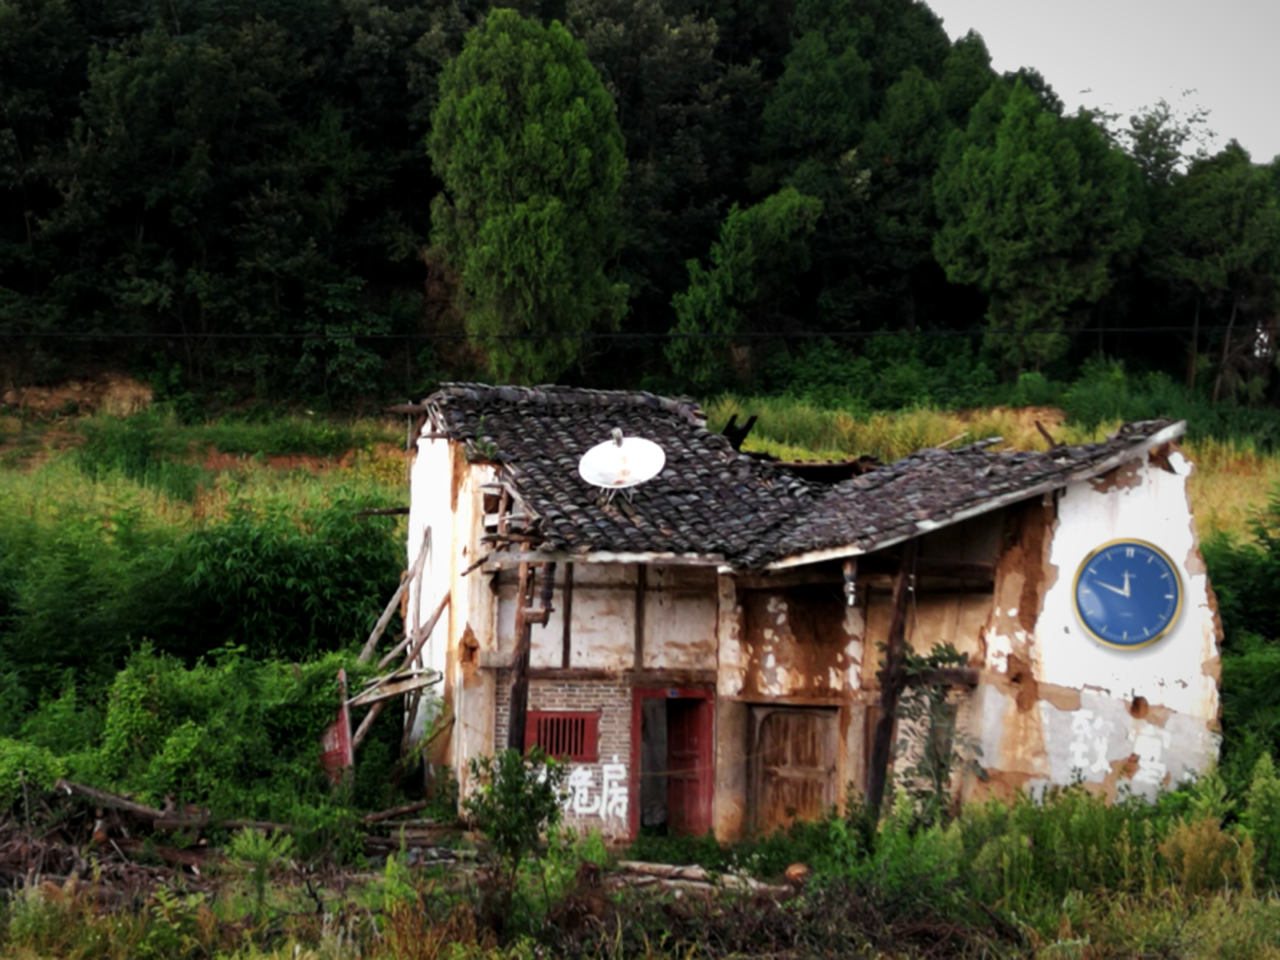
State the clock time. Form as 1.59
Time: 11.48
